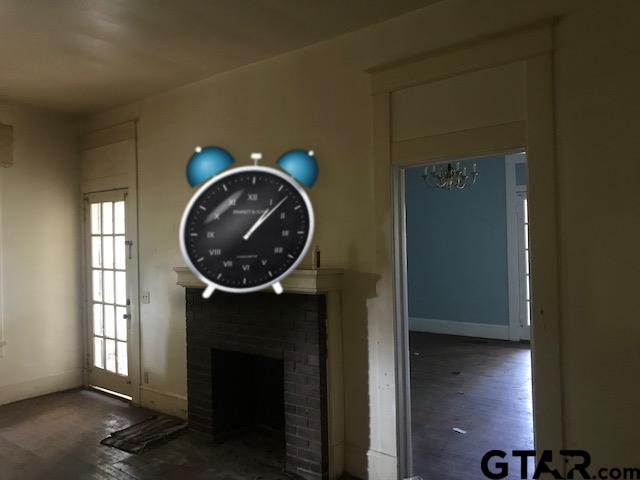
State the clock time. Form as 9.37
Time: 1.07
